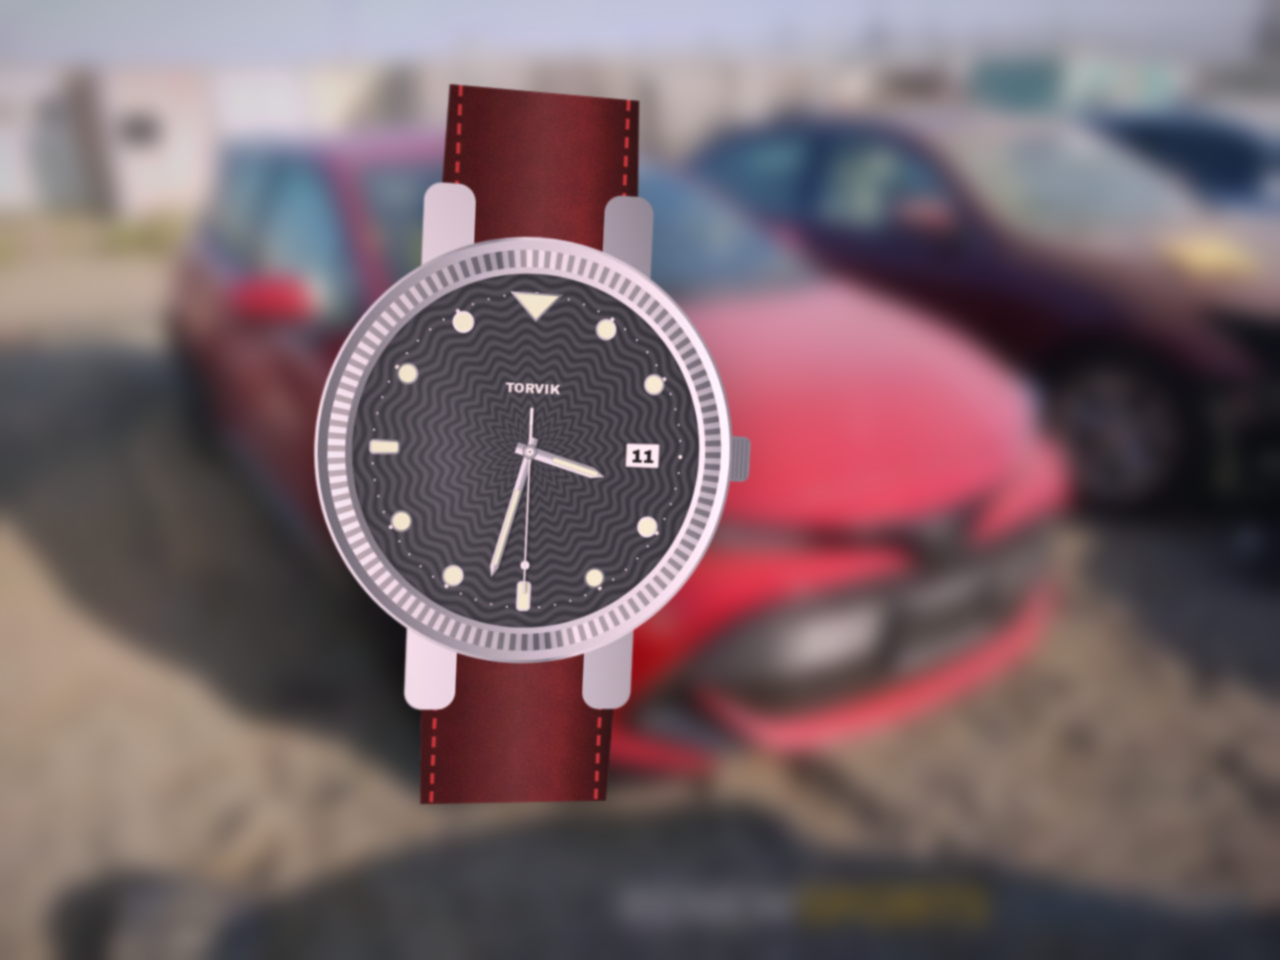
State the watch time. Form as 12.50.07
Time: 3.32.30
